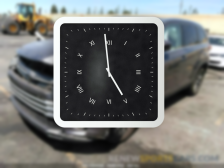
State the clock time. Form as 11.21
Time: 4.59
